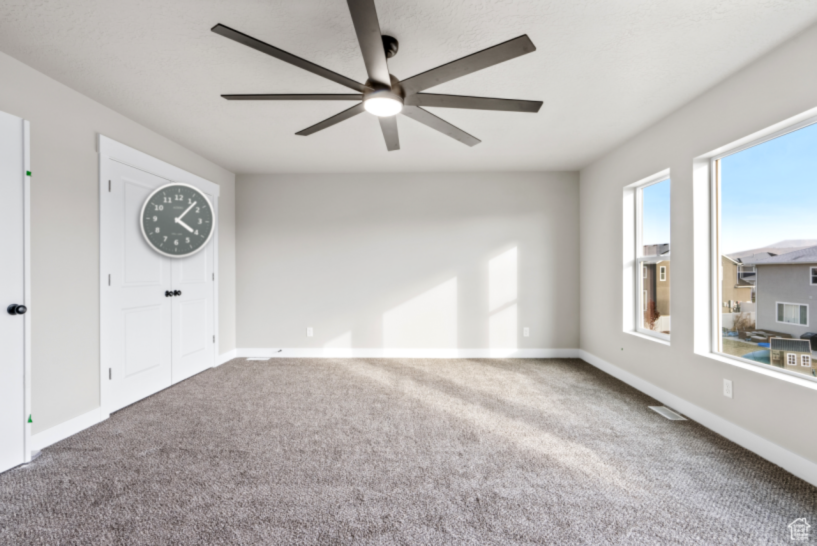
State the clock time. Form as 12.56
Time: 4.07
